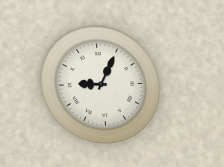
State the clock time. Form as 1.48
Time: 9.05
